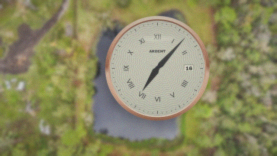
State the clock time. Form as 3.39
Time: 7.07
